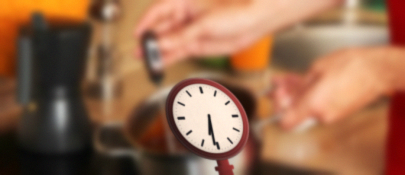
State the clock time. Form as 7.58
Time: 6.31
